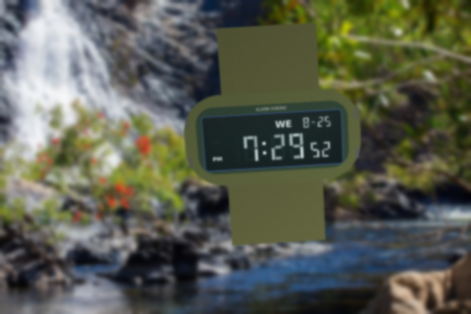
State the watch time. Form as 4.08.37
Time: 7.29.52
